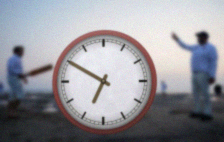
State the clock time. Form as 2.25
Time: 6.50
